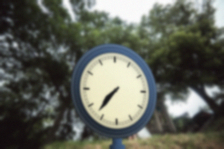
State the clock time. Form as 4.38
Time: 7.37
